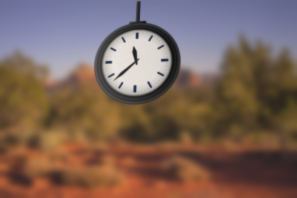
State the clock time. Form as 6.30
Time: 11.38
